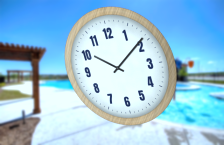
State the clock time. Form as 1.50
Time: 10.09
